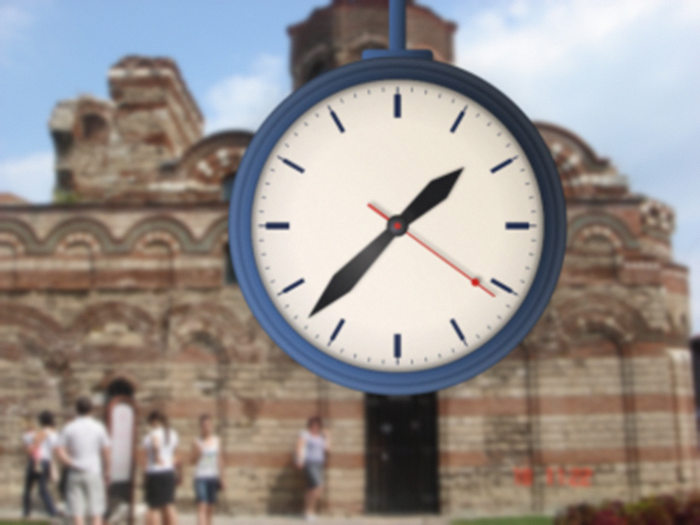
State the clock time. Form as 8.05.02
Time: 1.37.21
